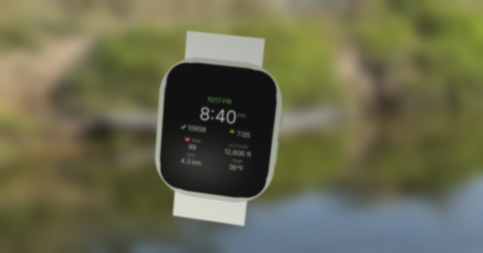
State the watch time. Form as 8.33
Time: 8.40
